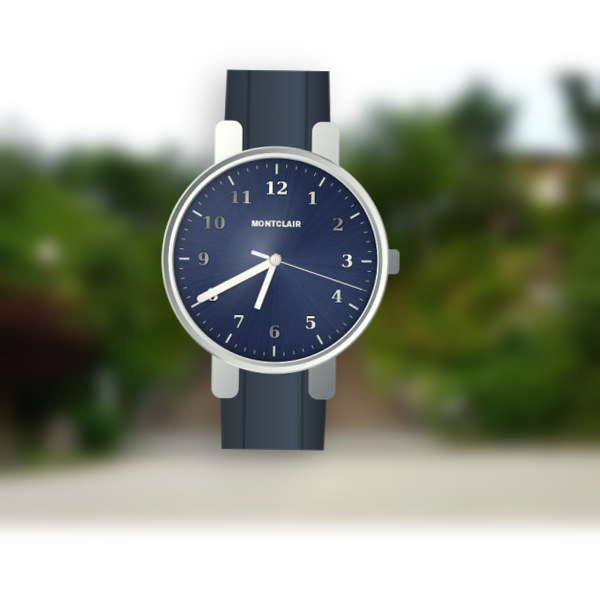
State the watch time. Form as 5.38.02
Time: 6.40.18
